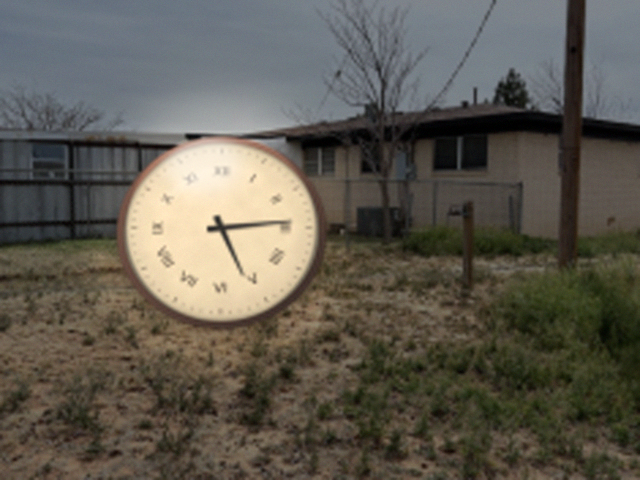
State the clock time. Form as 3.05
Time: 5.14
